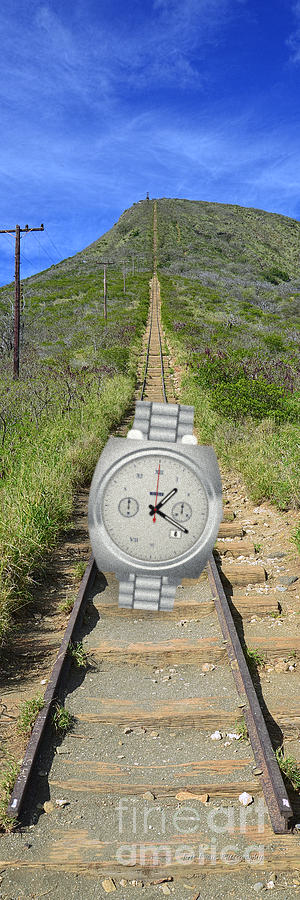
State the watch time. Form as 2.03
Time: 1.20
